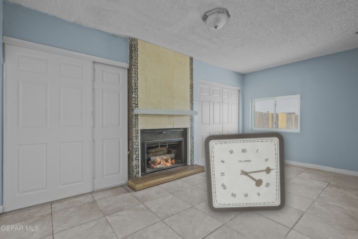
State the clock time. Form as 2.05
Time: 4.14
